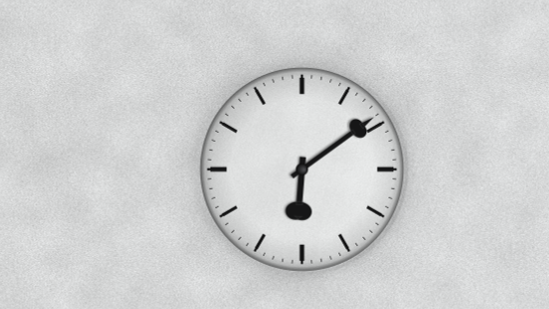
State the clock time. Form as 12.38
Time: 6.09
